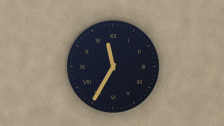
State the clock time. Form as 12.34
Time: 11.35
